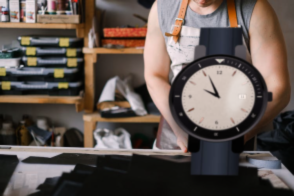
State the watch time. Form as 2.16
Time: 9.56
